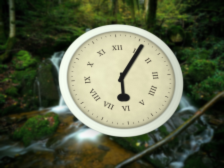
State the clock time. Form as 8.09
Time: 6.06
